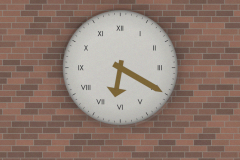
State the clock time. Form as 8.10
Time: 6.20
